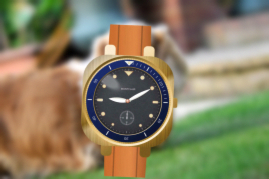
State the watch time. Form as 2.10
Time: 9.10
